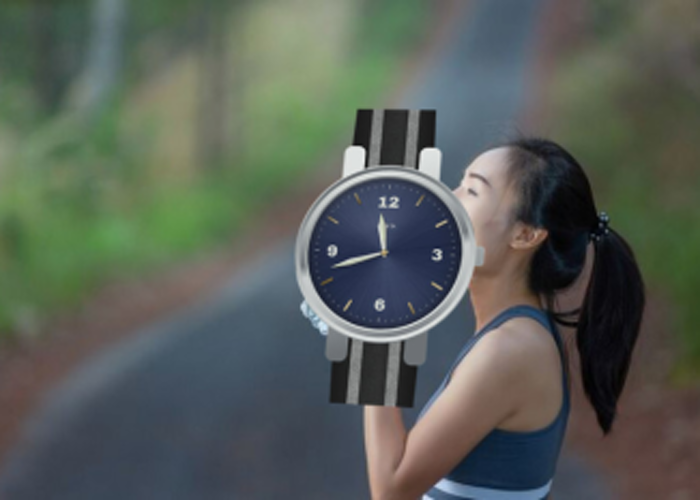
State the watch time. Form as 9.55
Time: 11.42
